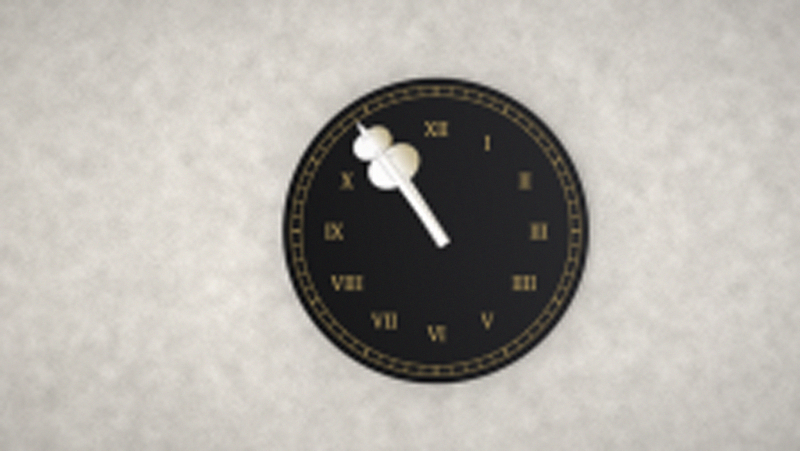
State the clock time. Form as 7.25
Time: 10.54
